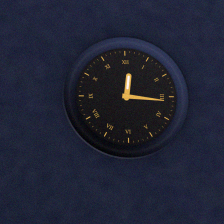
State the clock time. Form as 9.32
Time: 12.16
